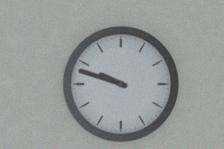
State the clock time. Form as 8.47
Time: 9.48
